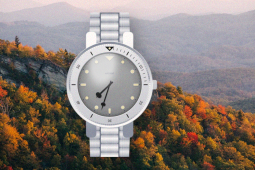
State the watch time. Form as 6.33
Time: 7.33
